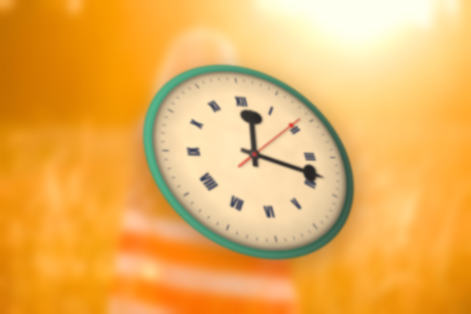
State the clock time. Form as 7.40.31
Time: 12.18.09
